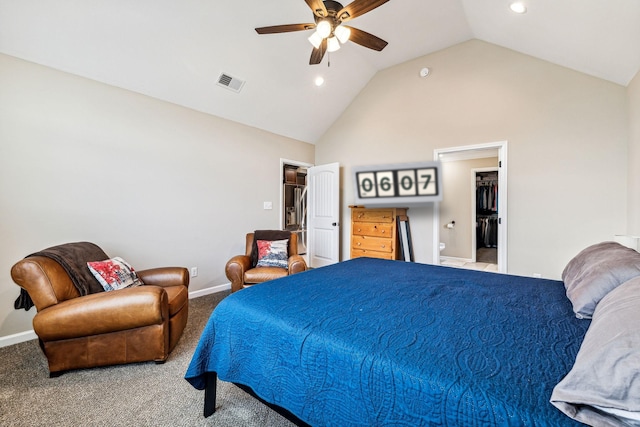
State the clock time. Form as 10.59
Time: 6.07
